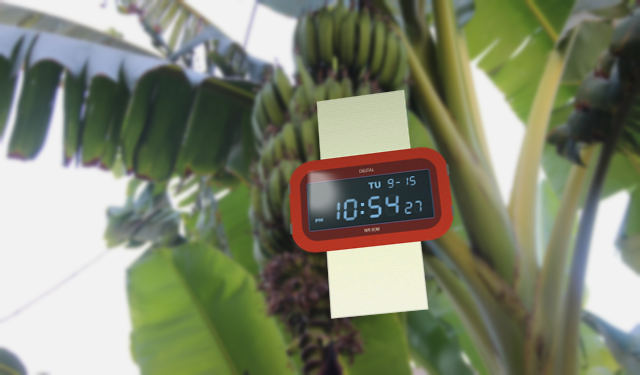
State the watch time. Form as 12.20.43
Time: 10.54.27
